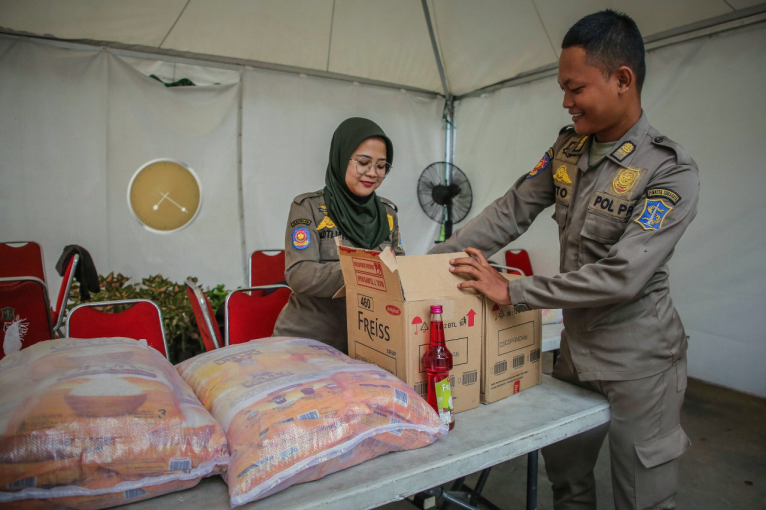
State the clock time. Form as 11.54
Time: 7.21
